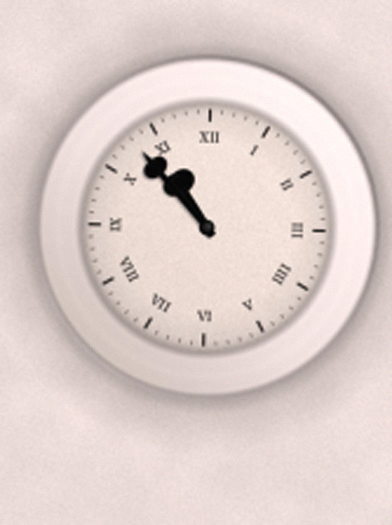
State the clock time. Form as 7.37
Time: 10.53
